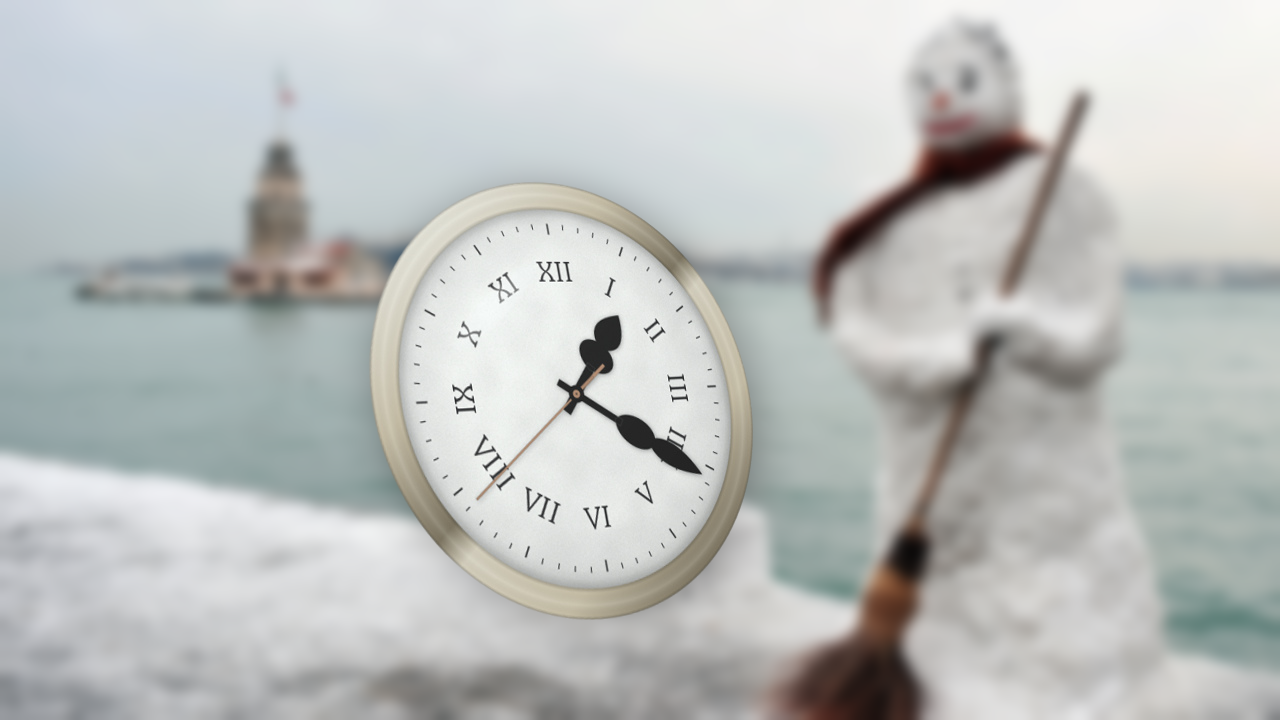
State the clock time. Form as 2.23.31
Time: 1.20.39
